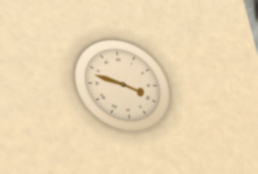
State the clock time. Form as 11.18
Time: 3.48
